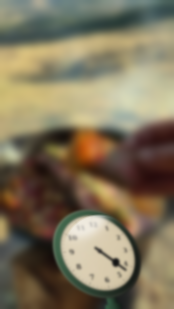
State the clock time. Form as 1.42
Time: 4.22
